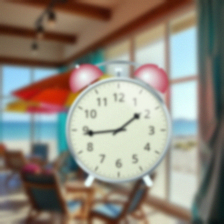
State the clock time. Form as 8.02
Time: 1.44
